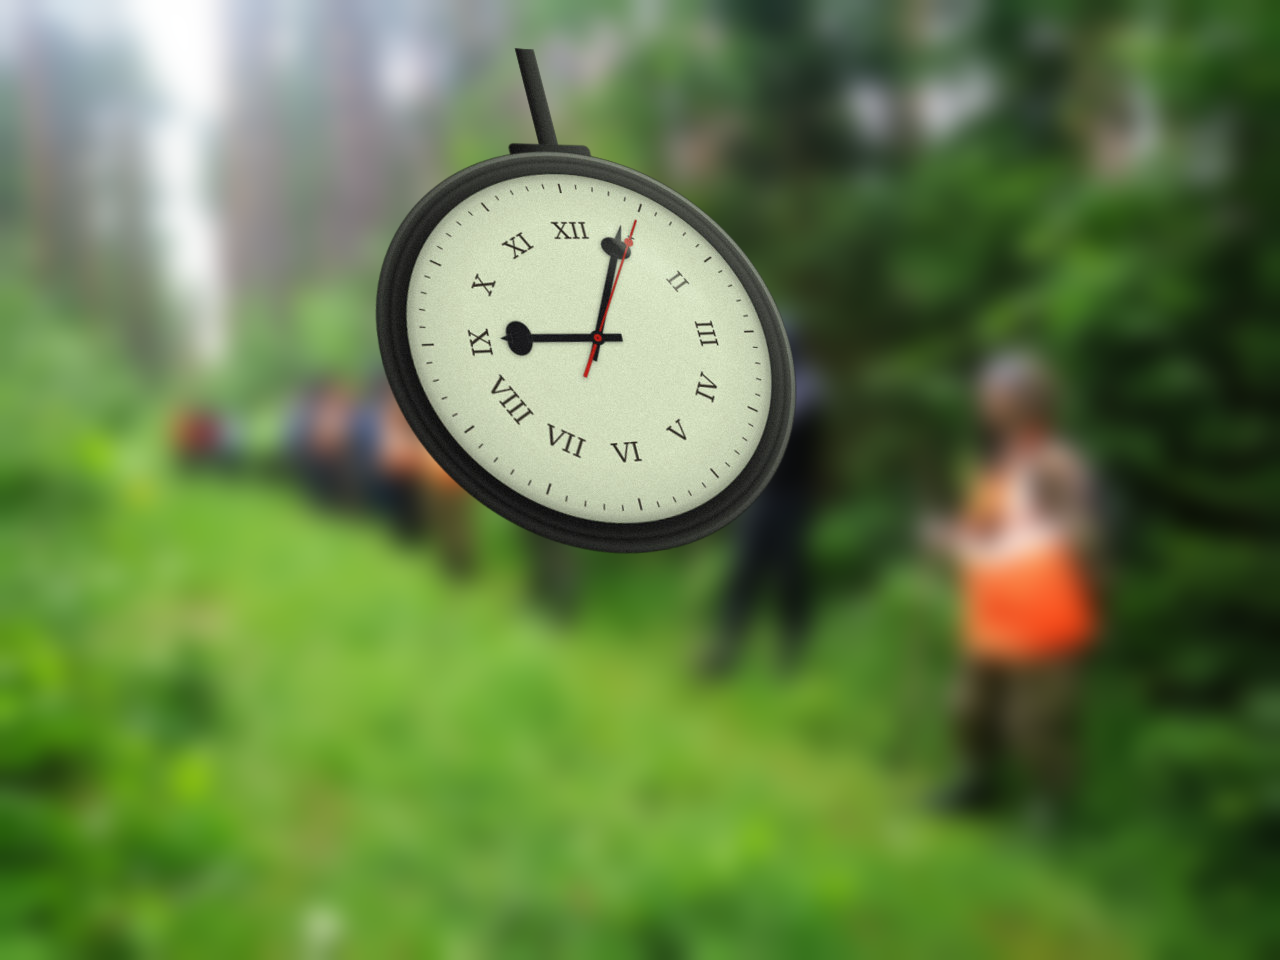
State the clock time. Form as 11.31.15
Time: 9.04.05
